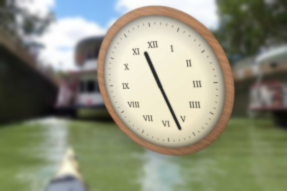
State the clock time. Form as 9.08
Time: 11.27
